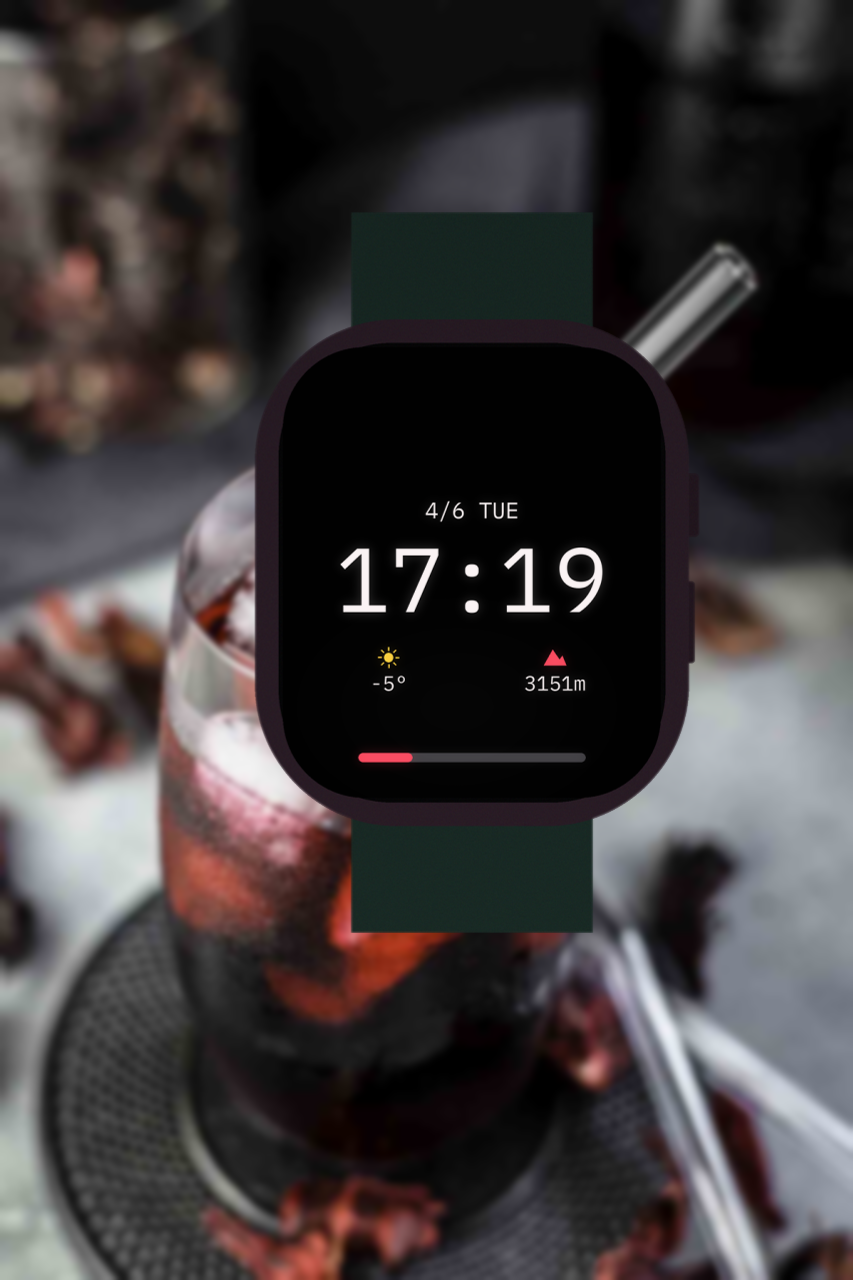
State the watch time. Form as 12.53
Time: 17.19
